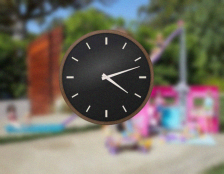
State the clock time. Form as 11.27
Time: 4.12
